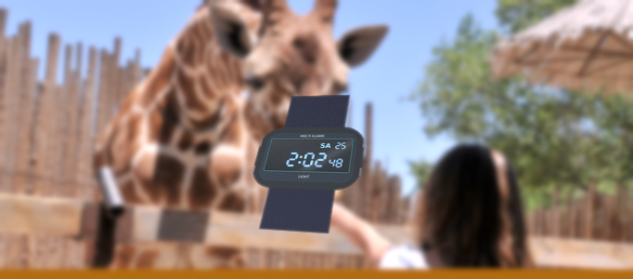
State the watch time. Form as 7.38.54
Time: 2.02.48
